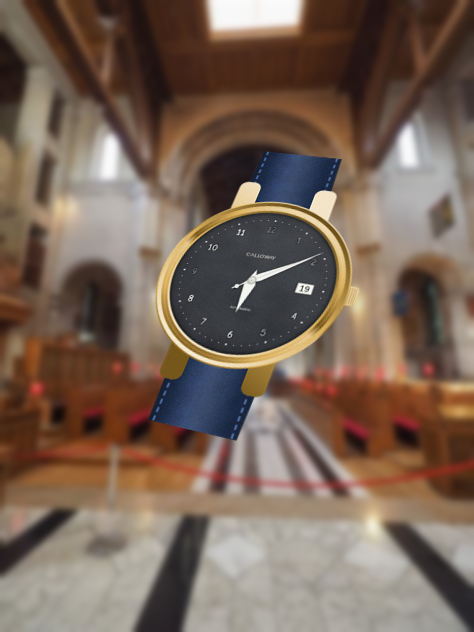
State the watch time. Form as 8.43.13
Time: 6.09.09
